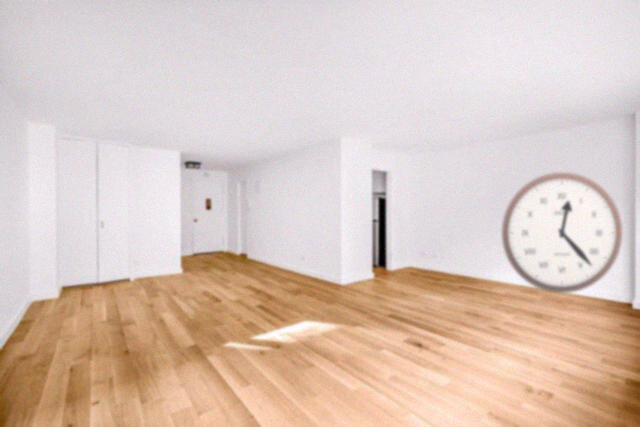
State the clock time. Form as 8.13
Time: 12.23
